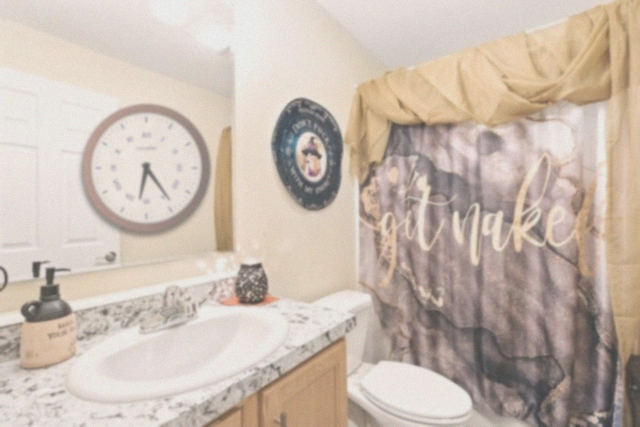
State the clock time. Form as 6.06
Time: 6.24
